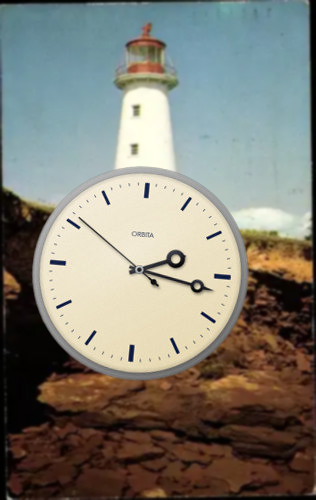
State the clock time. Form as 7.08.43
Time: 2.16.51
